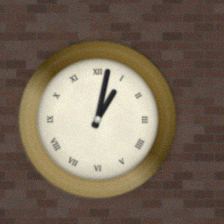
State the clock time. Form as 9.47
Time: 1.02
